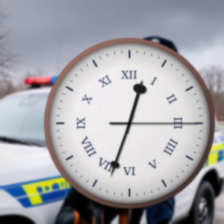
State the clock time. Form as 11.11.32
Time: 12.33.15
